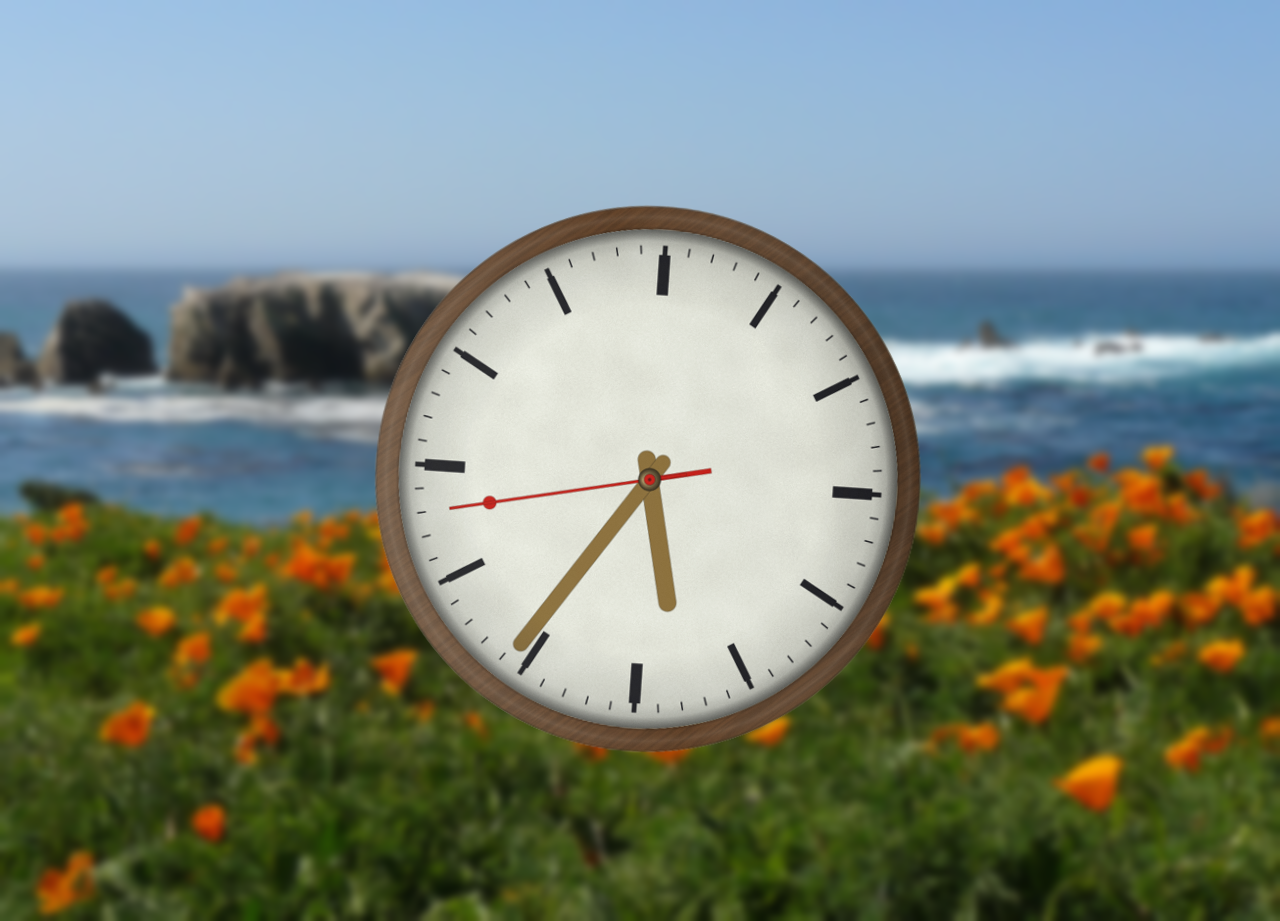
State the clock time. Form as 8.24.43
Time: 5.35.43
